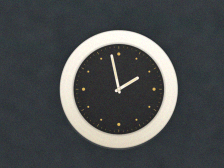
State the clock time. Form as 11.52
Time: 1.58
